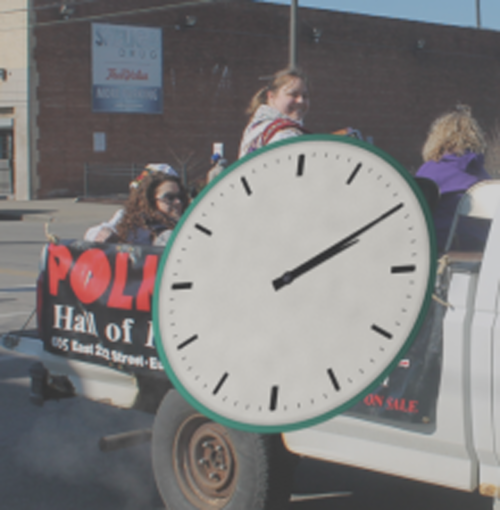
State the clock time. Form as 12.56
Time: 2.10
